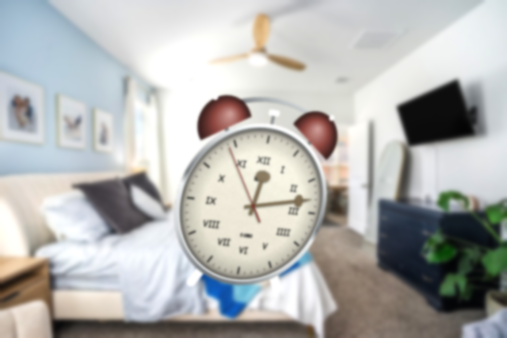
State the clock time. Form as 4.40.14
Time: 12.12.54
